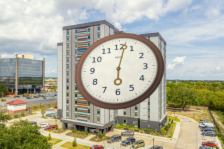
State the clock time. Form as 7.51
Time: 6.02
